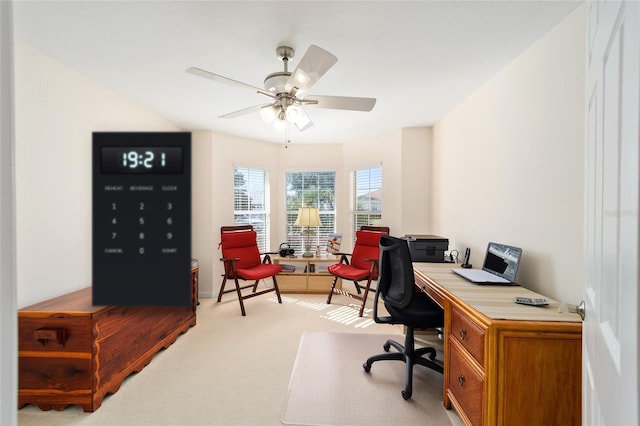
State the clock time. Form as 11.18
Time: 19.21
